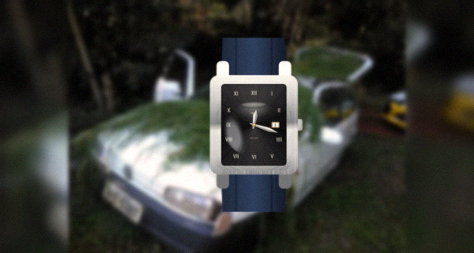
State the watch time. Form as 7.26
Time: 12.18
